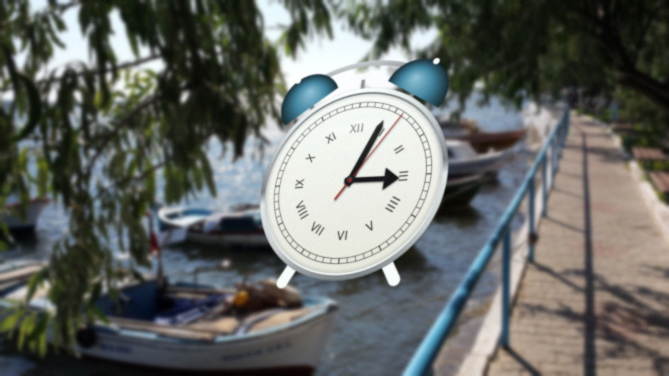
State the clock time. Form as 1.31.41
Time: 3.04.06
